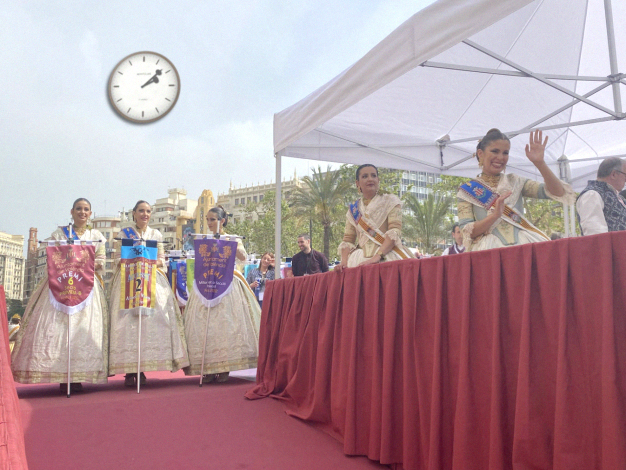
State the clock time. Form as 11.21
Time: 2.08
